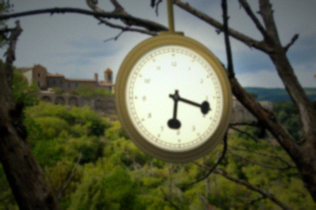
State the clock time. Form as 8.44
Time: 6.18
